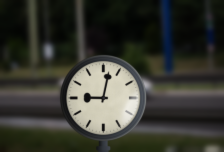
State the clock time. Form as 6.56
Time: 9.02
